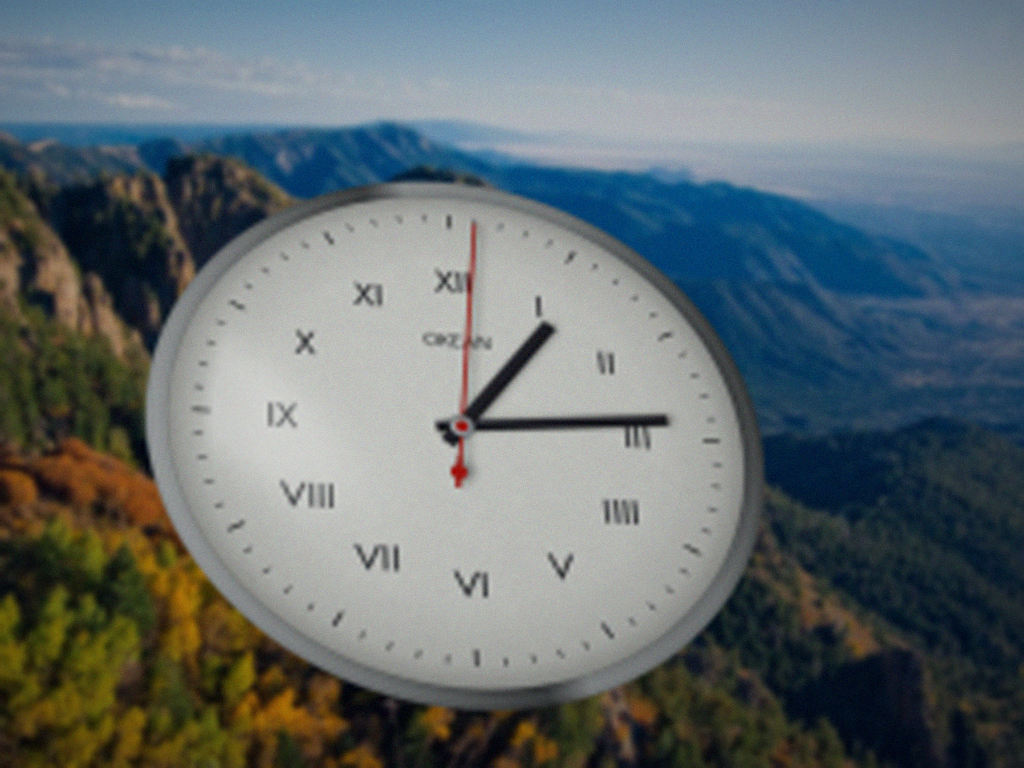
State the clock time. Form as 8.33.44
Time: 1.14.01
